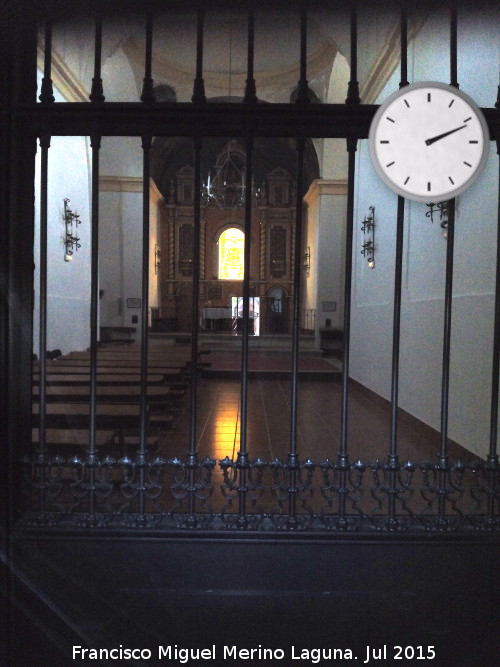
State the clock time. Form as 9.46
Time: 2.11
